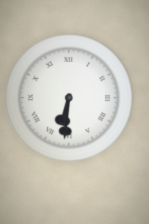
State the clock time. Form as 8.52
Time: 6.31
